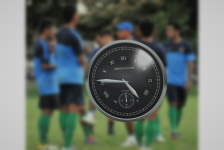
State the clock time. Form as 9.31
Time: 4.46
